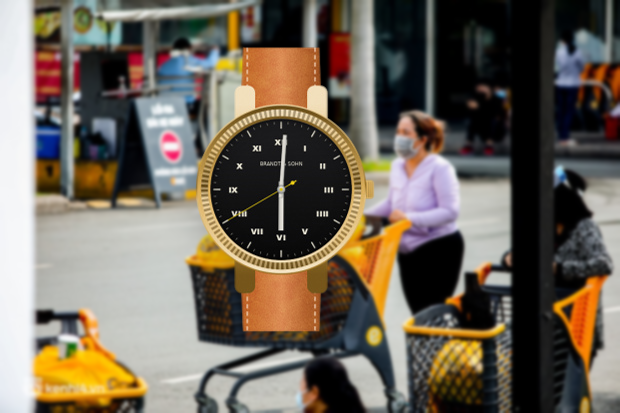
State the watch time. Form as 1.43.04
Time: 6.00.40
